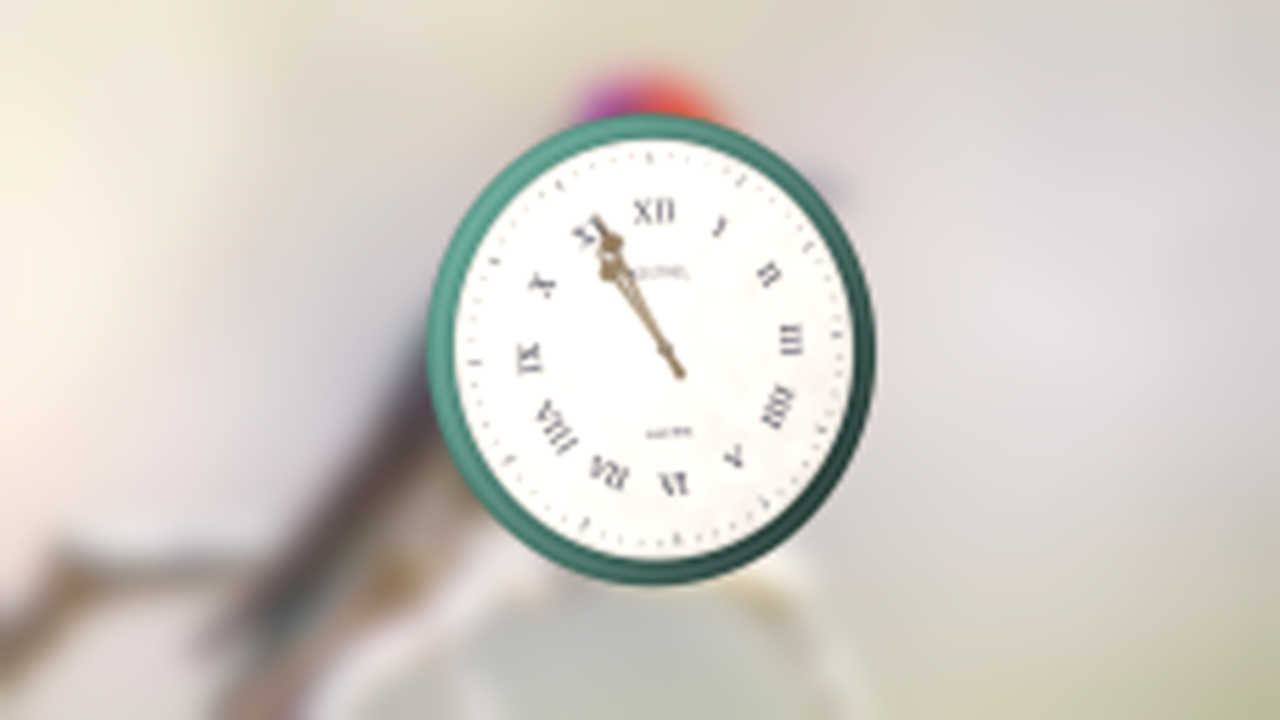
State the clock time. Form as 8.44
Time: 10.56
